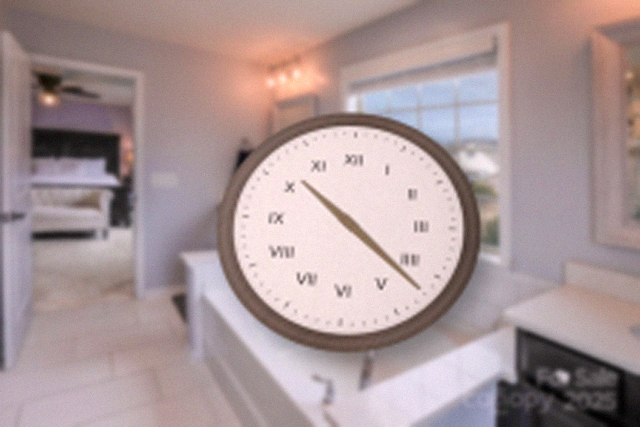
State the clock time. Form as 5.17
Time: 10.22
